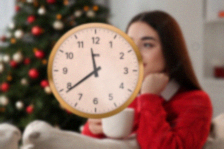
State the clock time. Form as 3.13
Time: 11.39
